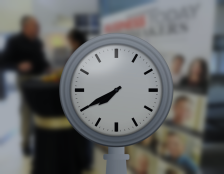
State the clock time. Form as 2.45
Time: 7.40
